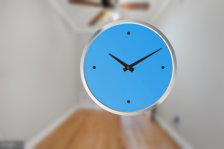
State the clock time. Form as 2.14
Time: 10.10
